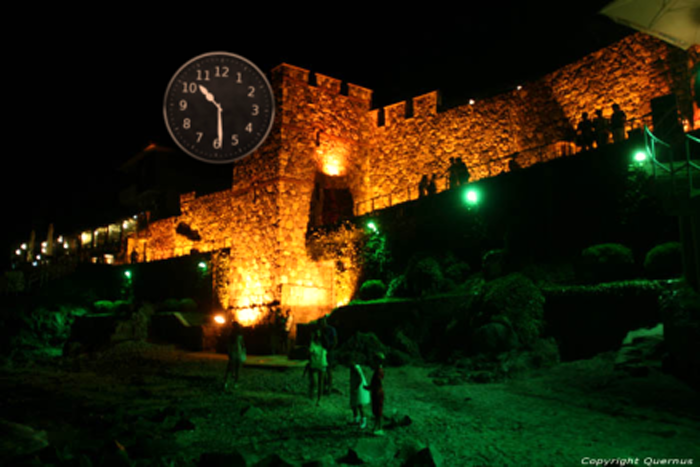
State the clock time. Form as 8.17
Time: 10.29
